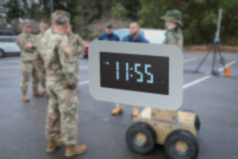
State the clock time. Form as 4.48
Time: 11.55
